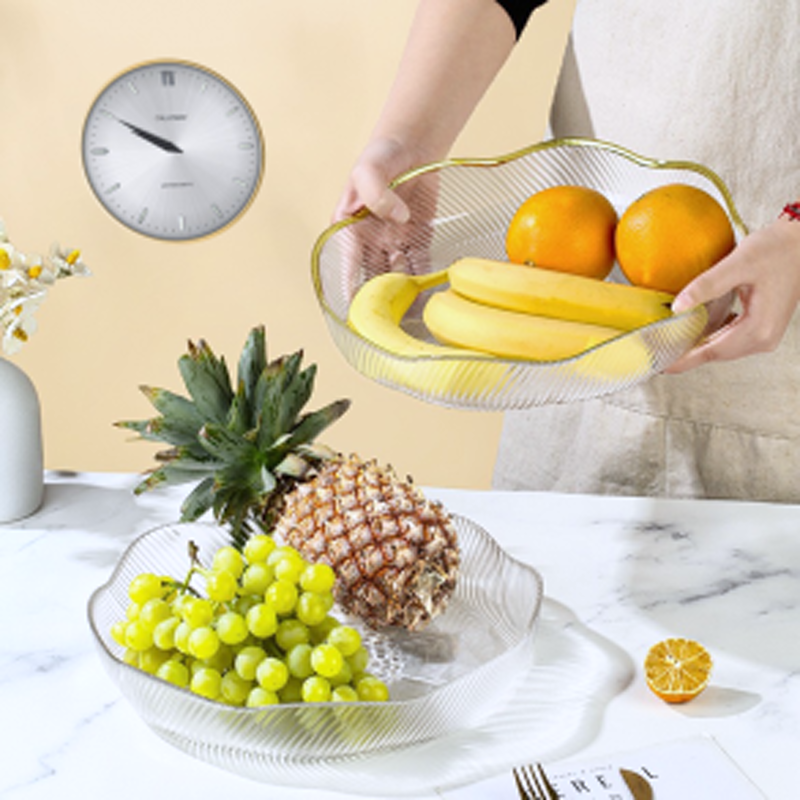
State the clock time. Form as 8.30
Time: 9.50
